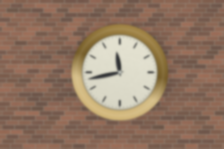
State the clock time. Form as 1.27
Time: 11.43
